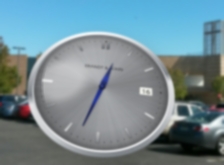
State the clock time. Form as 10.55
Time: 12.33
